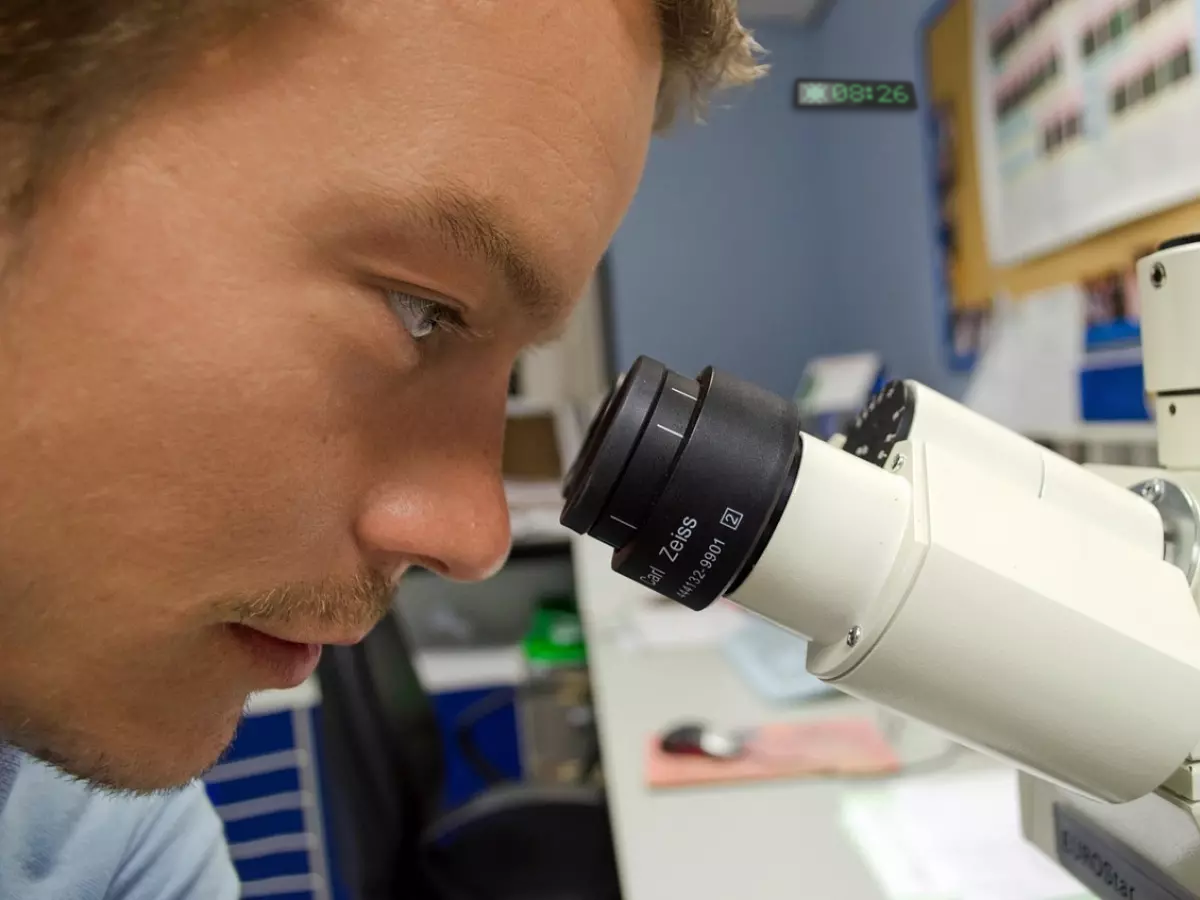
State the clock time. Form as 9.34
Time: 8.26
